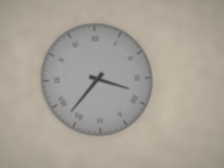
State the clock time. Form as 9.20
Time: 3.37
